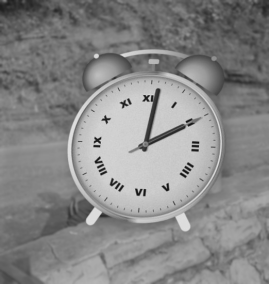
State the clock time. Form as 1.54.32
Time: 2.01.10
